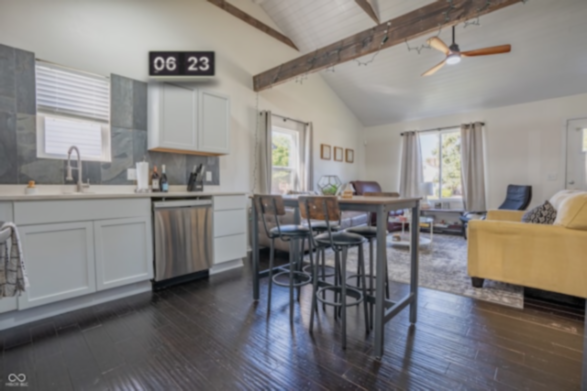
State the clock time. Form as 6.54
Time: 6.23
